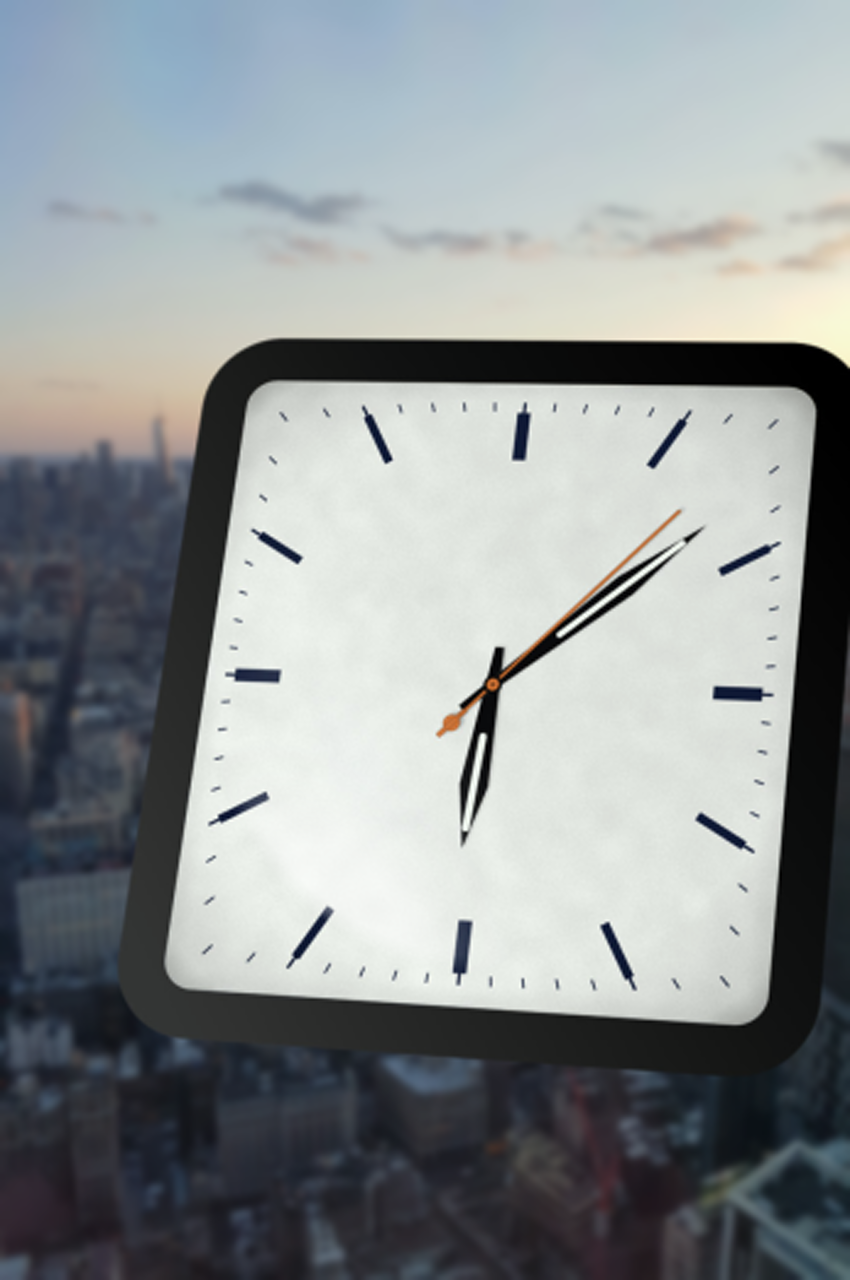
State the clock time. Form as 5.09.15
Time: 6.08.07
